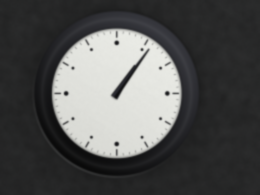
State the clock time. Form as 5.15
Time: 1.06
